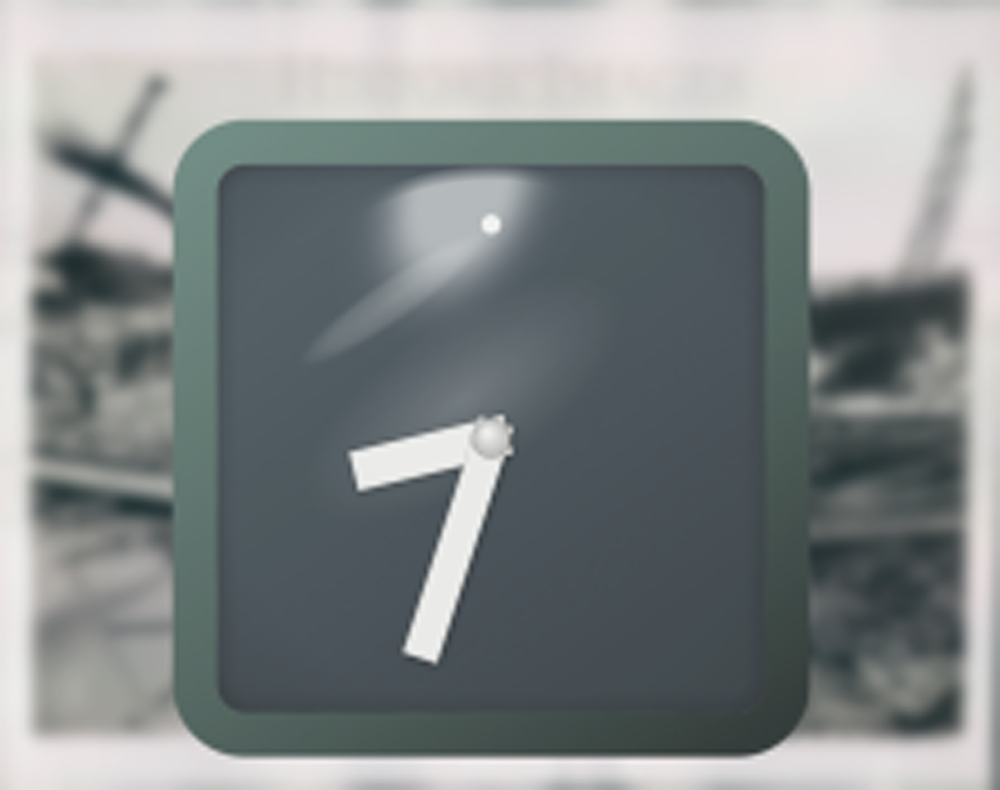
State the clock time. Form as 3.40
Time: 8.33
